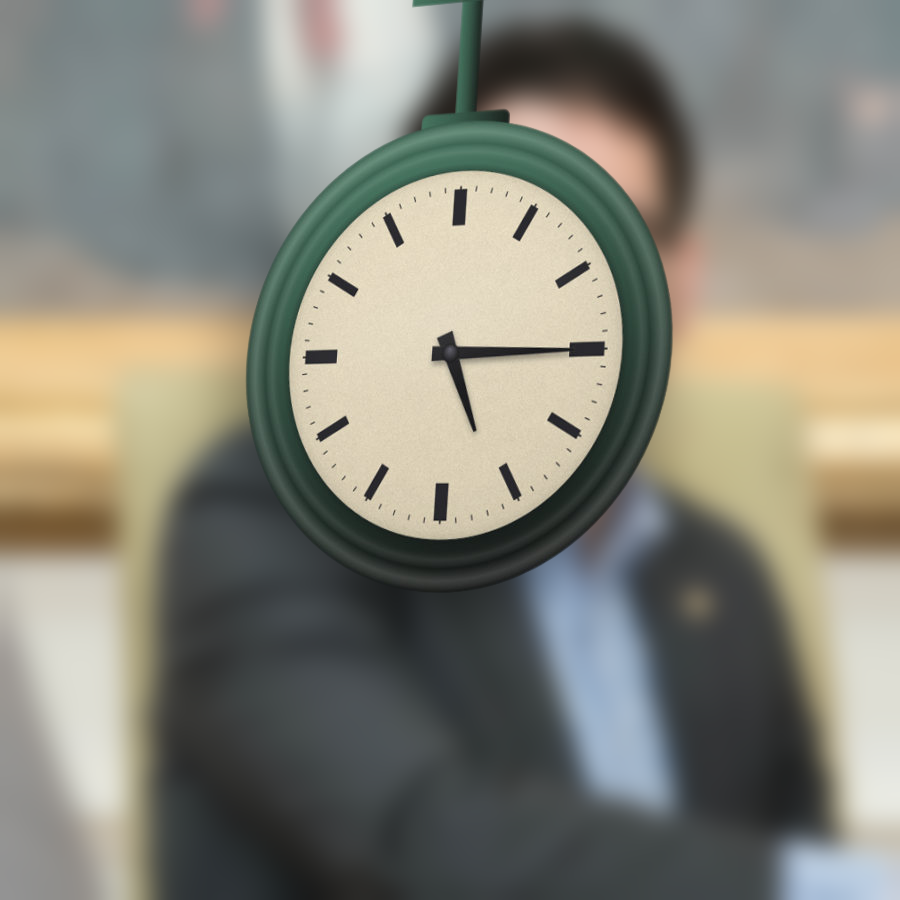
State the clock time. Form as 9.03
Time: 5.15
